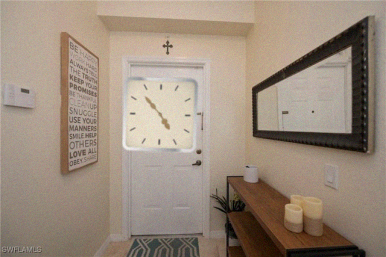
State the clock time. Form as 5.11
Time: 4.53
